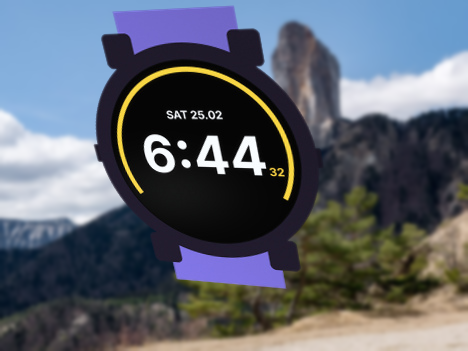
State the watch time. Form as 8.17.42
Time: 6.44.32
